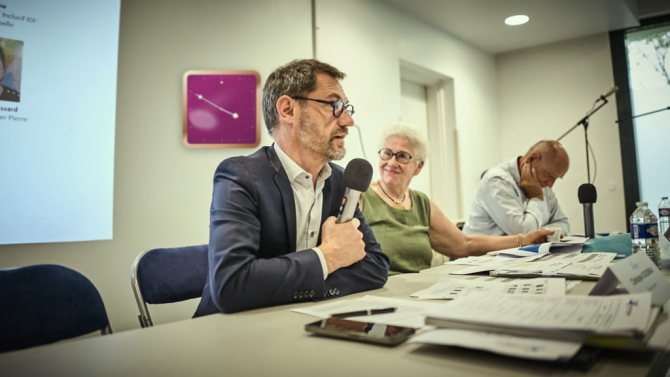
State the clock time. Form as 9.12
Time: 3.50
